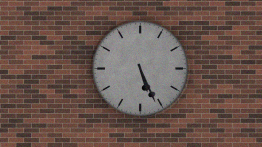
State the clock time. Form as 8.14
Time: 5.26
